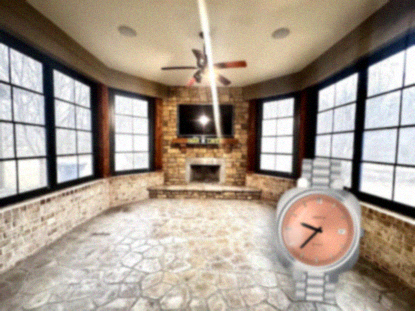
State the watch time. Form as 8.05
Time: 9.37
